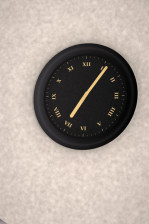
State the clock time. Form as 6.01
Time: 7.06
